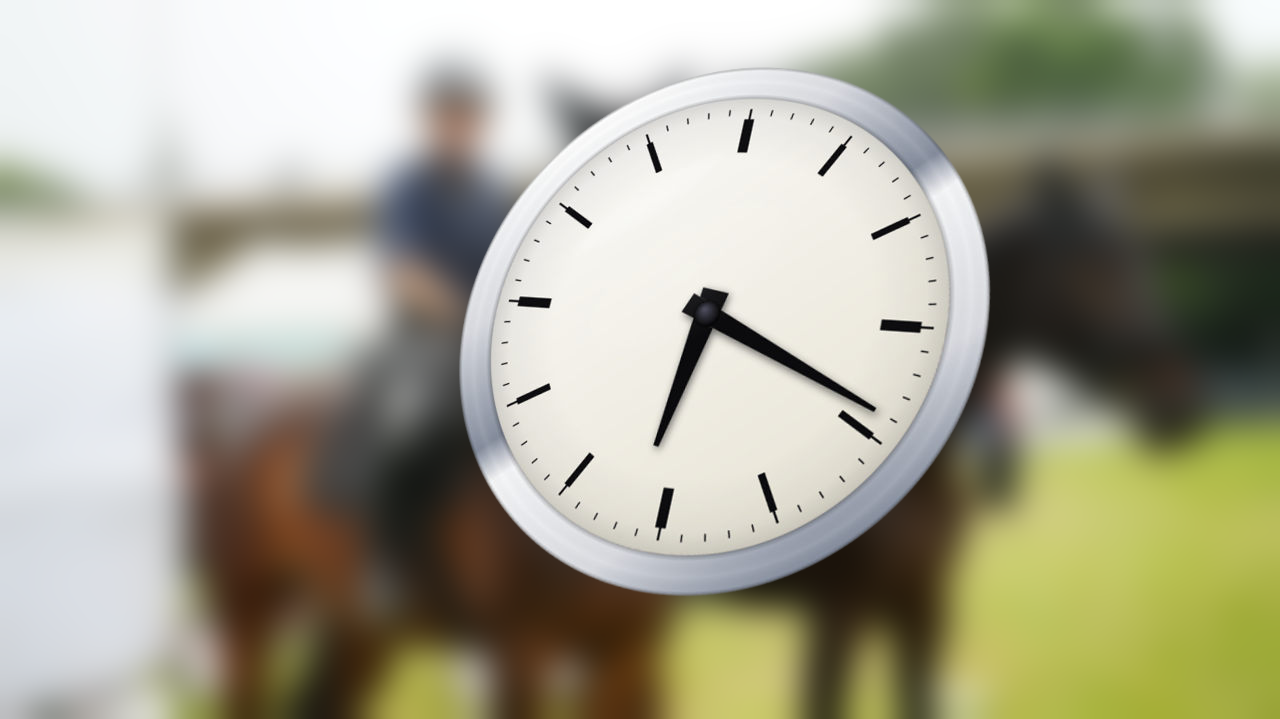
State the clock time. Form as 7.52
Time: 6.19
